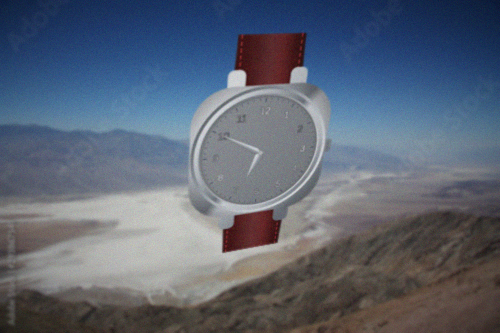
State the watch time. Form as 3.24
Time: 6.50
